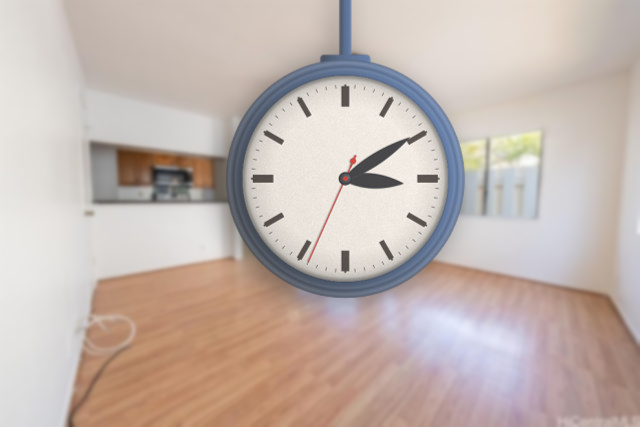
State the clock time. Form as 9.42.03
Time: 3.09.34
